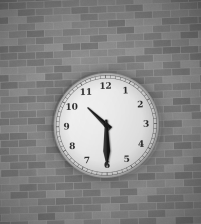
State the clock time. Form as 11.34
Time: 10.30
